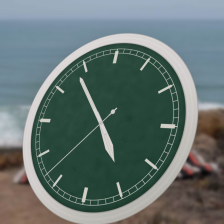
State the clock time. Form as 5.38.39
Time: 4.53.37
